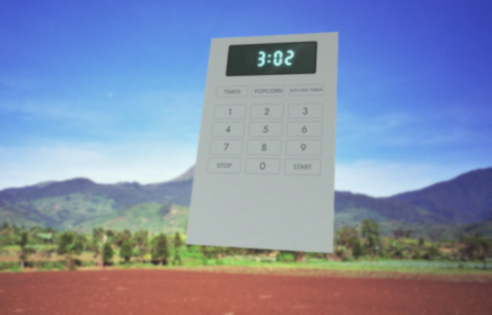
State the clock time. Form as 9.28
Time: 3.02
